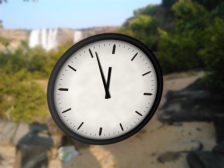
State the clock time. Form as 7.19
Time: 11.56
